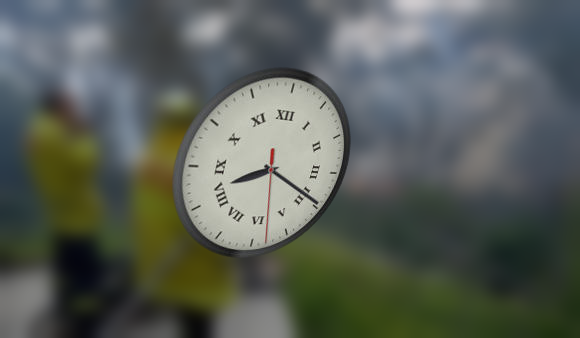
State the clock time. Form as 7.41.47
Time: 8.19.28
